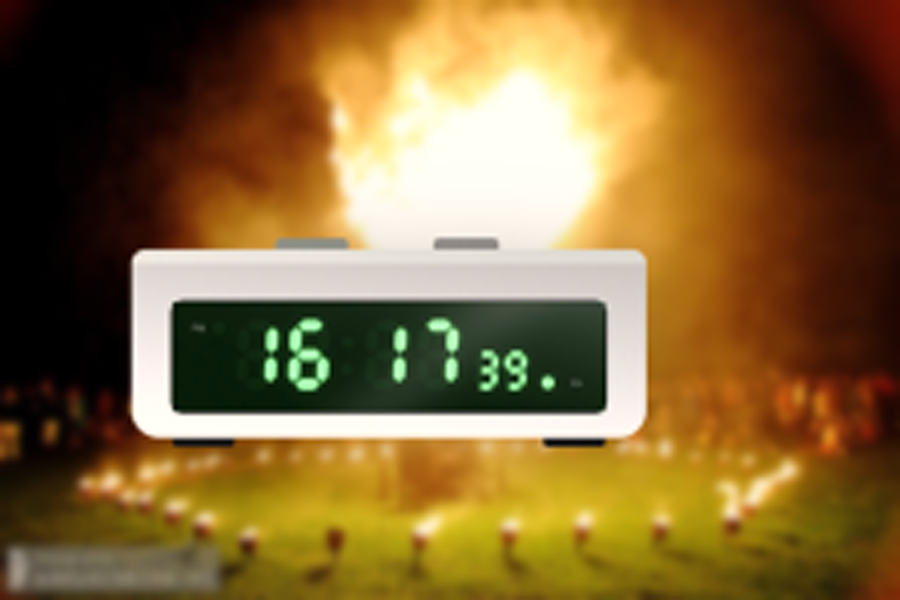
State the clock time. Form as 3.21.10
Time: 16.17.39
